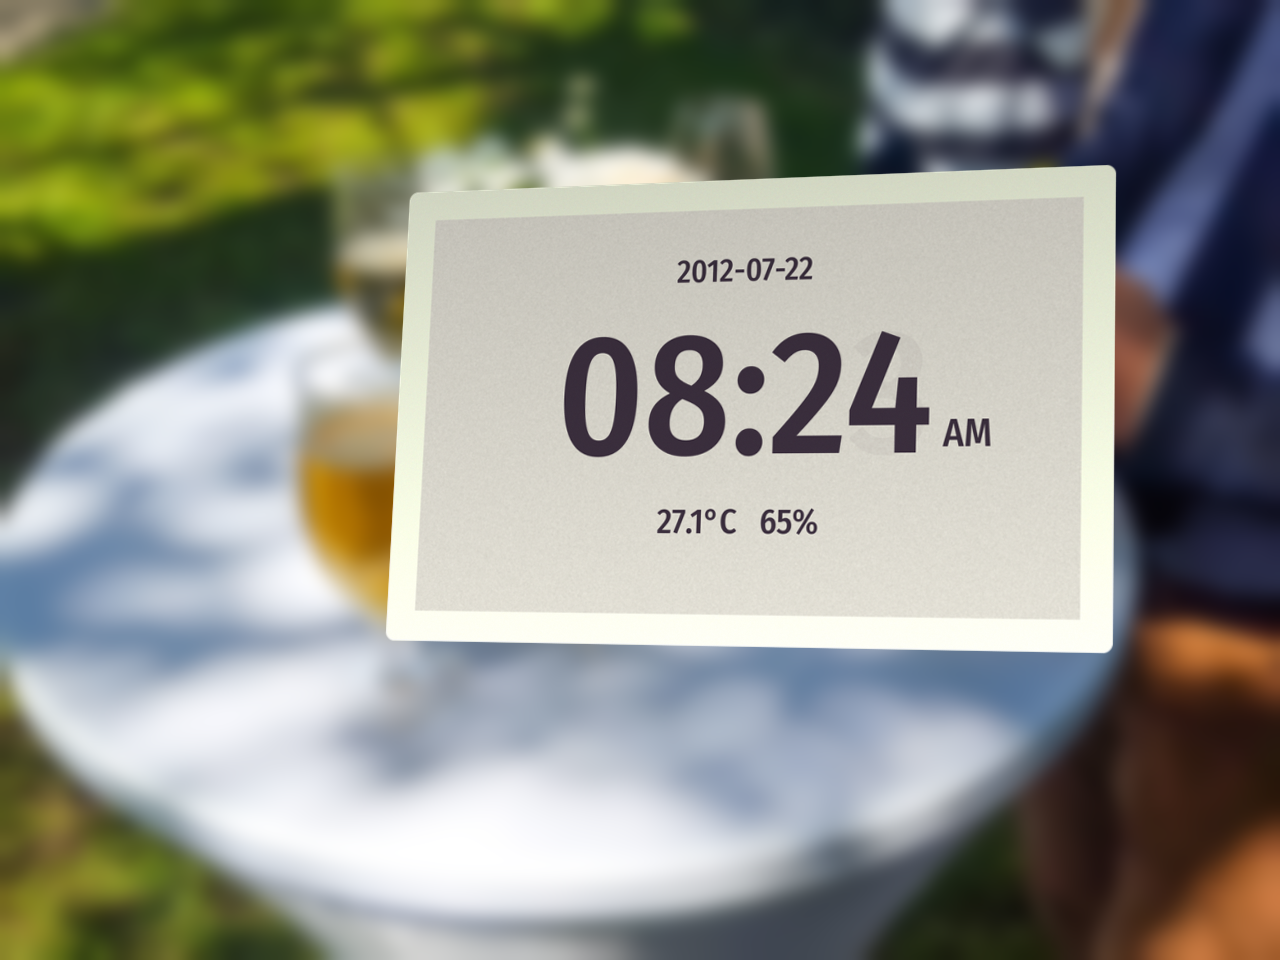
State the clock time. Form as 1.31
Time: 8.24
